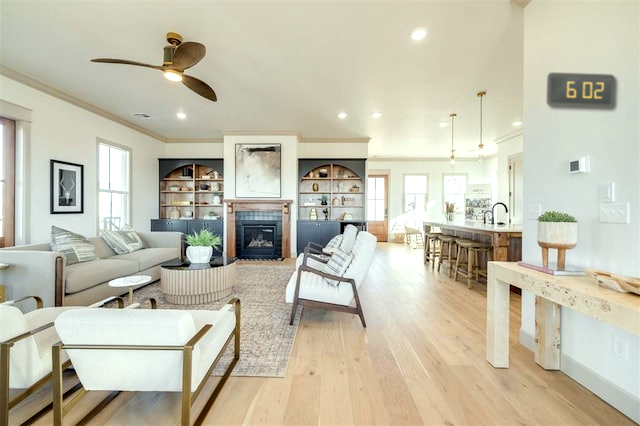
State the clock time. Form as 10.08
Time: 6.02
